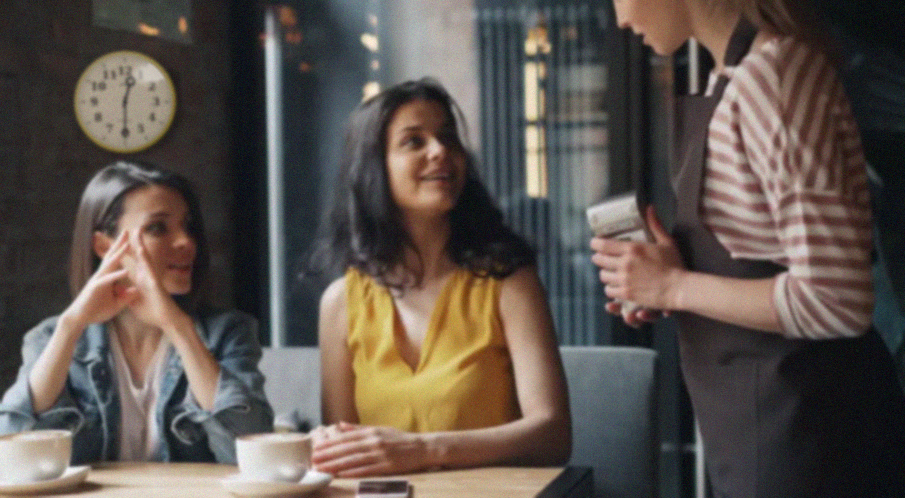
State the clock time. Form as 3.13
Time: 12.30
